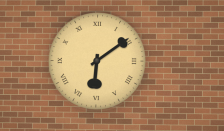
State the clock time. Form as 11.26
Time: 6.09
